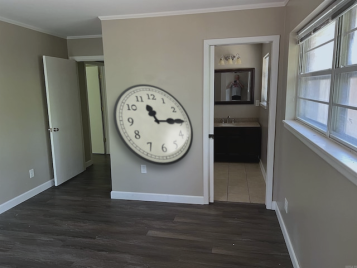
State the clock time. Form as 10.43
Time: 11.15
